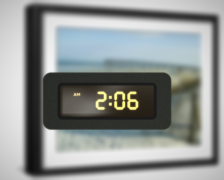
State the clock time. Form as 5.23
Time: 2.06
